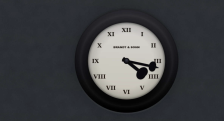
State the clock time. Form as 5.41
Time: 4.17
